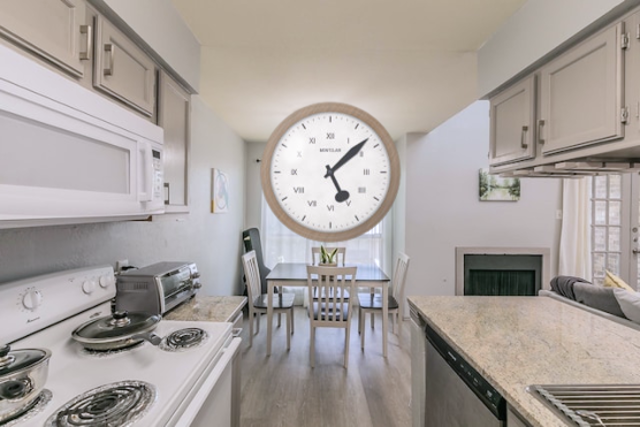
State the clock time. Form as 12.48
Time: 5.08
